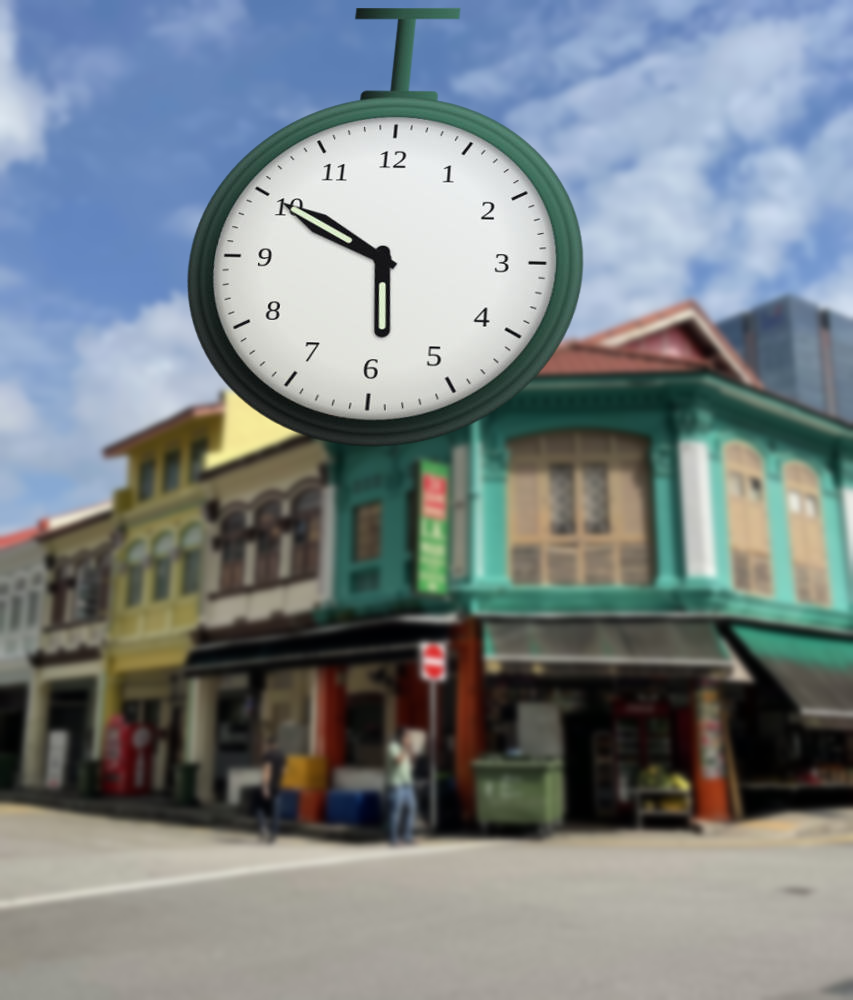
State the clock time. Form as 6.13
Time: 5.50
